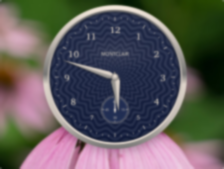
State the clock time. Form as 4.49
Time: 5.48
